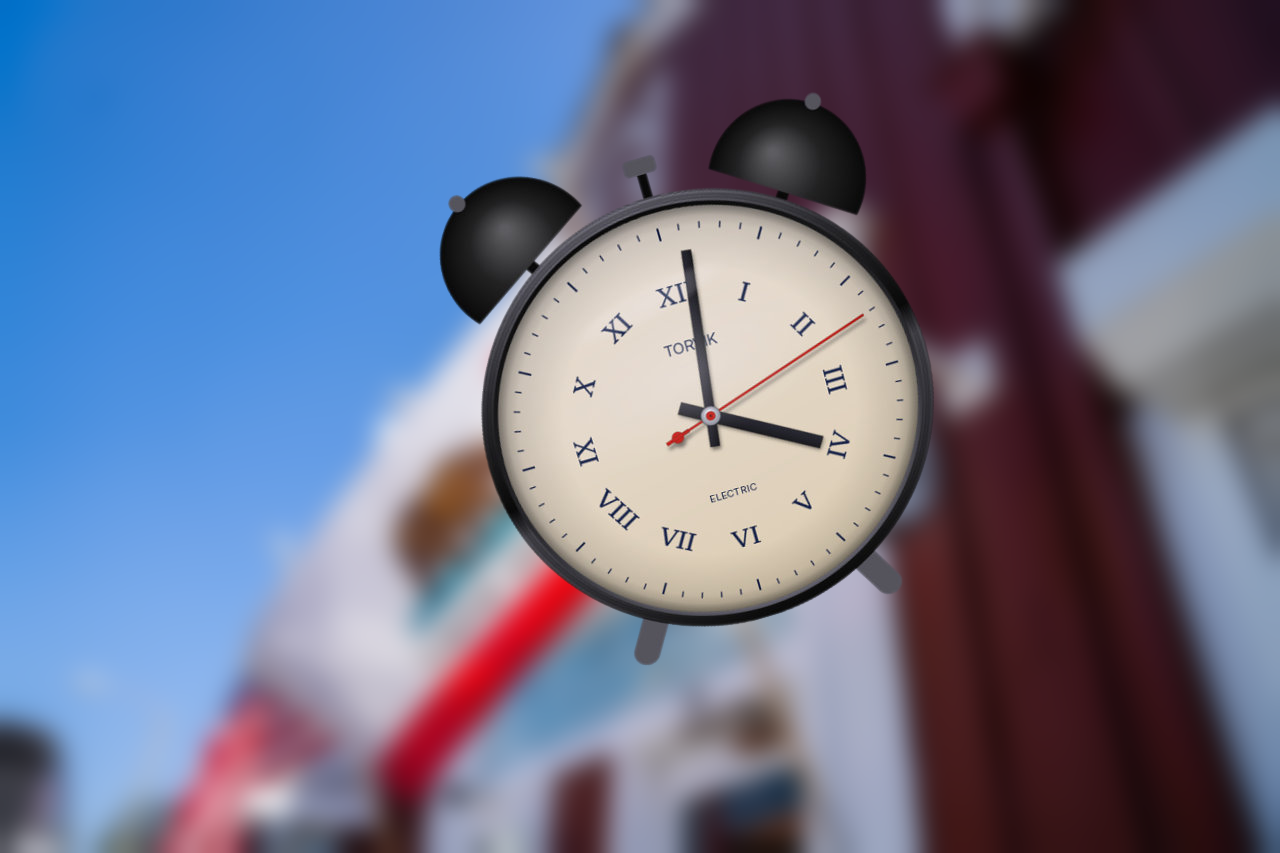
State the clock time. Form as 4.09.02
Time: 4.01.12
